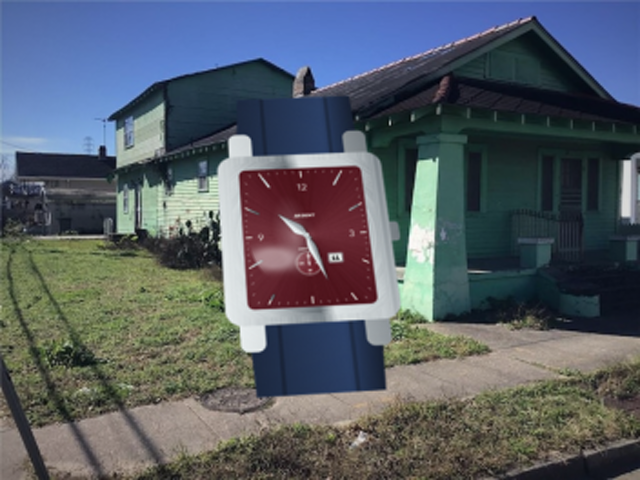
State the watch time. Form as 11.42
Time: 10.27
